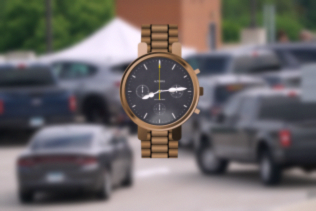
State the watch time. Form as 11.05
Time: 8.14
